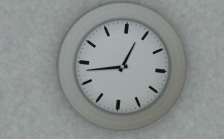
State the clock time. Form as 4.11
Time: 12.43
